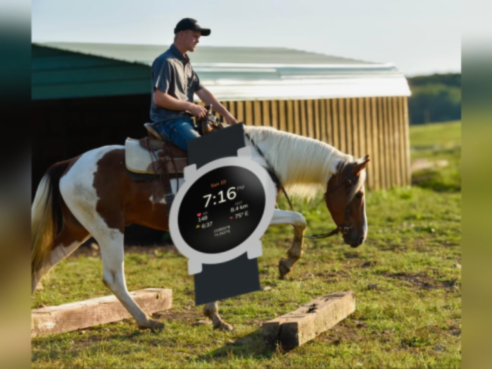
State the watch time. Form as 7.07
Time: 7.16
